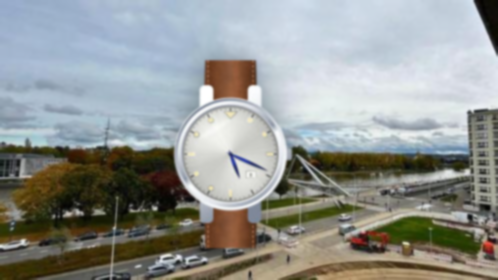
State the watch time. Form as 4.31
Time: 5.19
